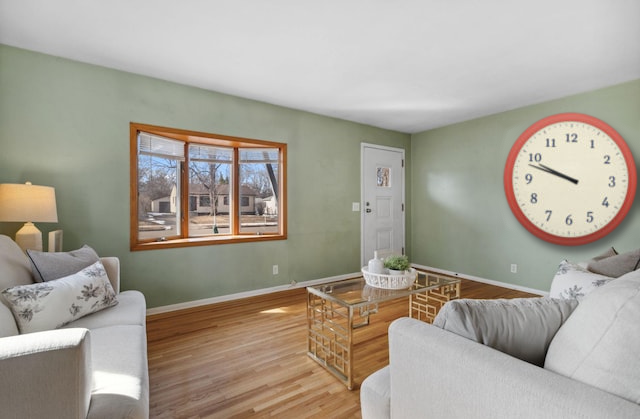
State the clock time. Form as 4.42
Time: 9.48
